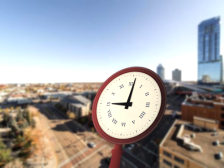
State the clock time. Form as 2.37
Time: 9.01
